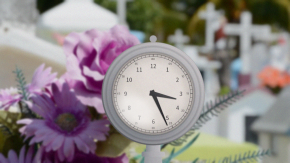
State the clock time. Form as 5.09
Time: 3.26
